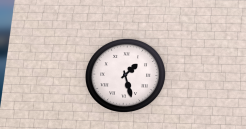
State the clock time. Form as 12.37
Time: 1.27
